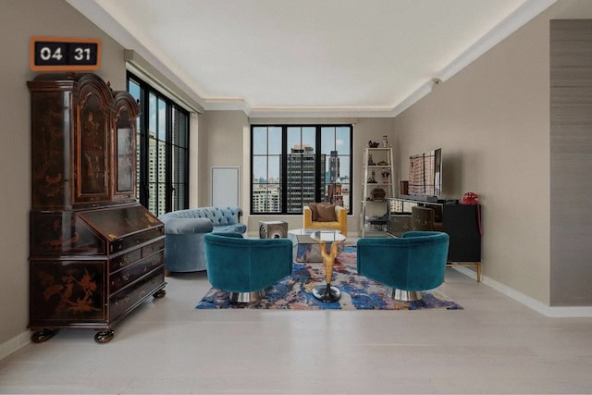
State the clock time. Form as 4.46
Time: 4.31
